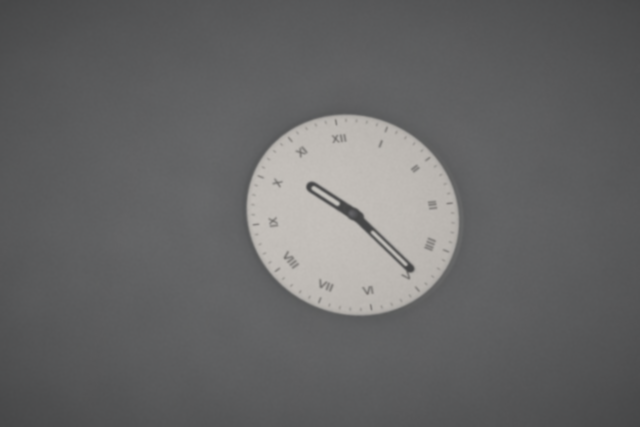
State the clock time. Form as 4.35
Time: 10.24
